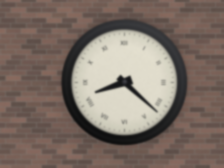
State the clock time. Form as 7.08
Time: 8.22
